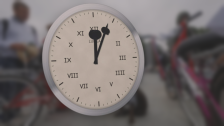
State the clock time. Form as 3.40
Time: 12.04
